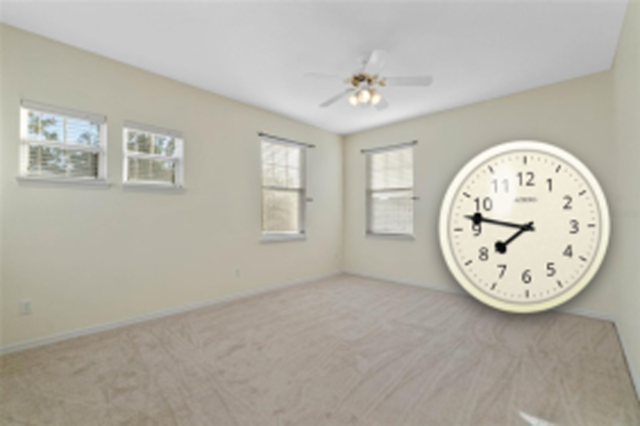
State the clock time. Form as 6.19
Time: 7.47
